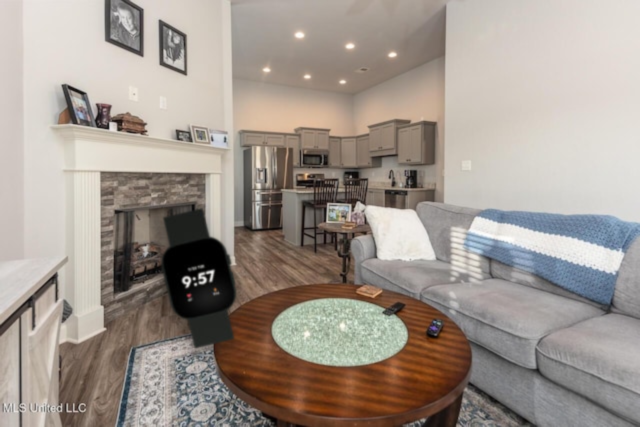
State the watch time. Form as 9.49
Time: 9.57
